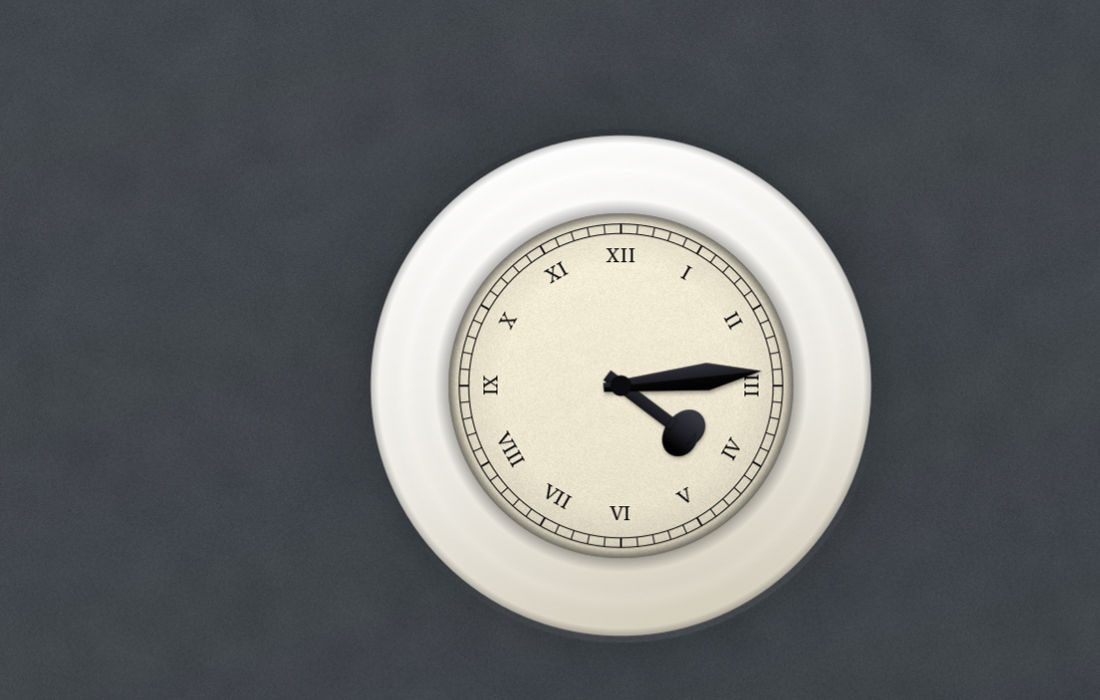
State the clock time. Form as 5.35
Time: 4.14
